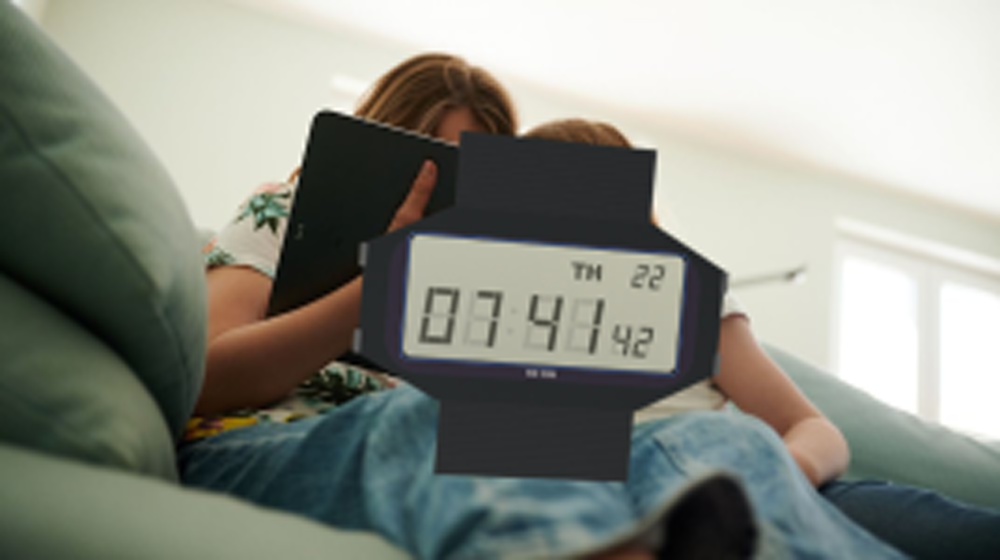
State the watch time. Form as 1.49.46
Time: 7.41.42
